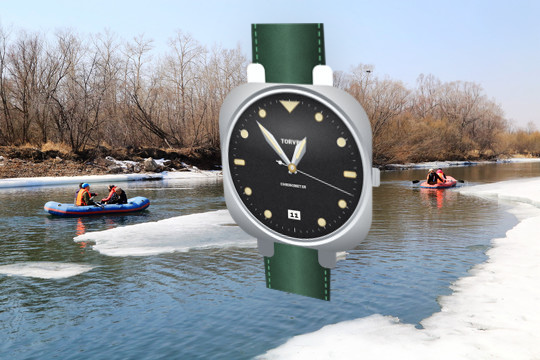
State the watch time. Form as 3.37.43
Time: 12.53.18
